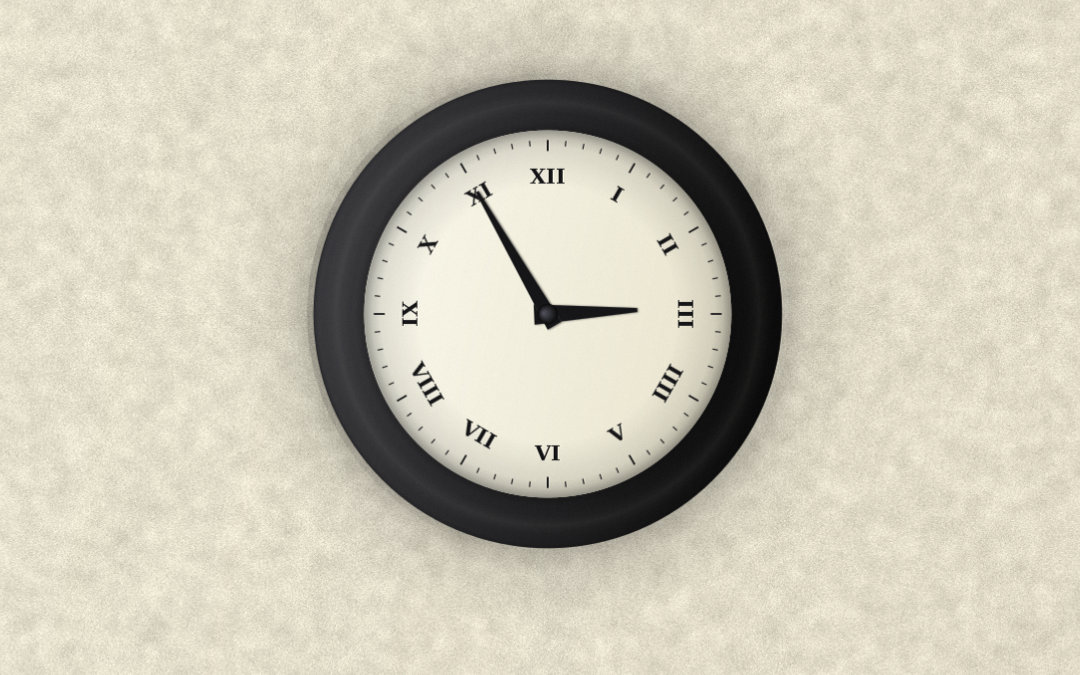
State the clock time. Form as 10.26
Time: 2.55
